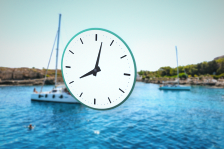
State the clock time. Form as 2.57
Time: 8.02
